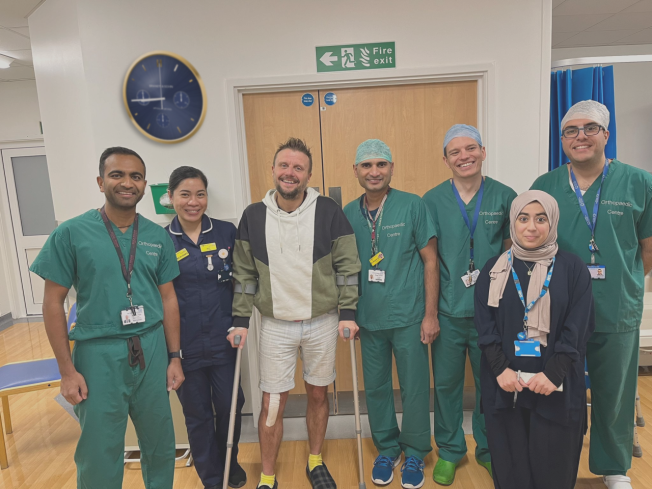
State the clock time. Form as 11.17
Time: 8.44
